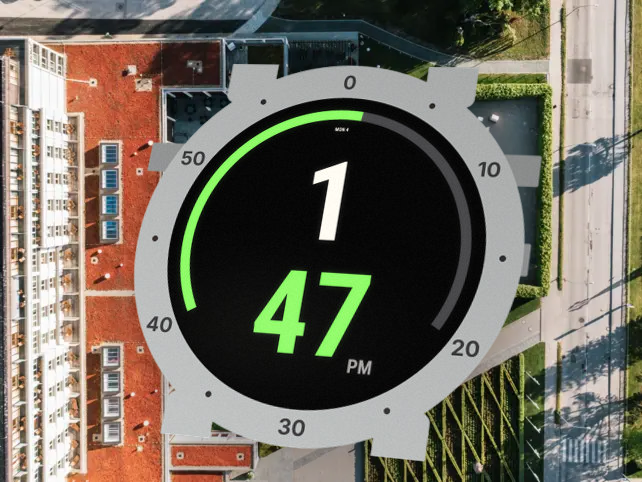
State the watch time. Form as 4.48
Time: 1.47
